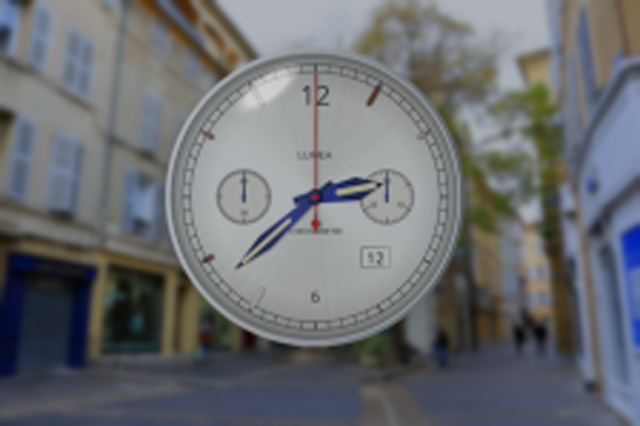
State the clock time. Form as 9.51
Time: 2.38
